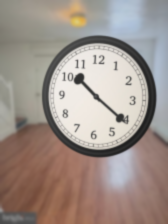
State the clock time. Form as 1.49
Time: 10.21
